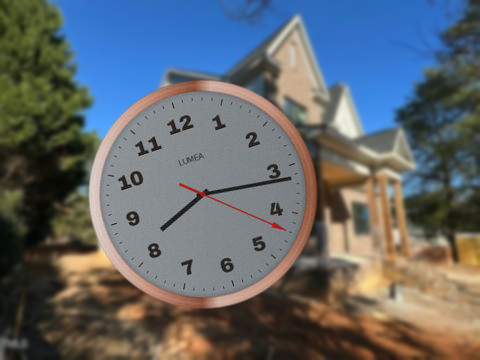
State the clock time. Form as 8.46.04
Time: 8.16.22
